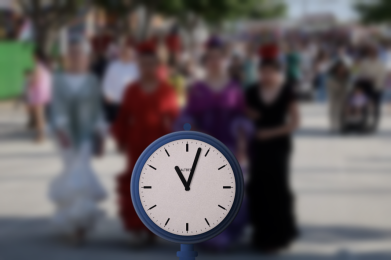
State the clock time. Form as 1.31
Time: 11.03
